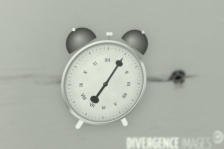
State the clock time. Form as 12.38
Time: 7.05
